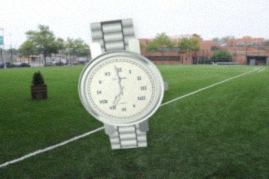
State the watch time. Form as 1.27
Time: 6.59
